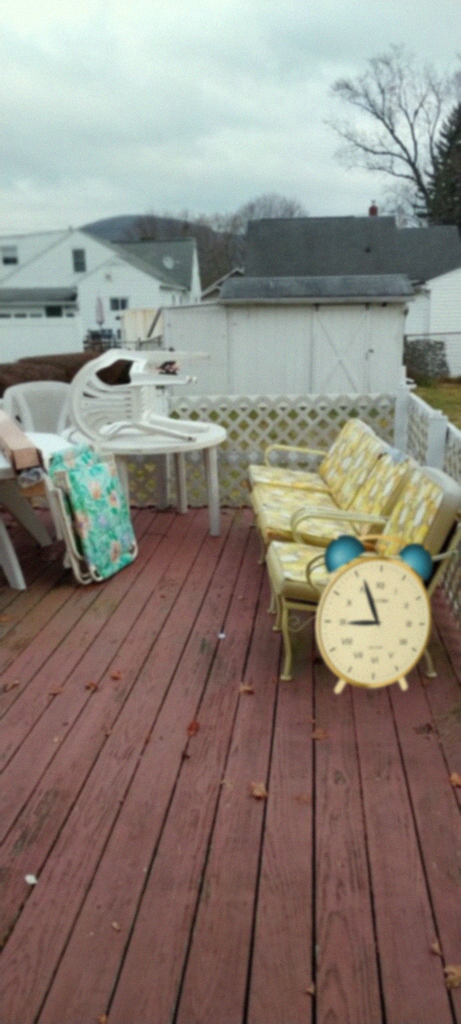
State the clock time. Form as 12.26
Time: 8.56
